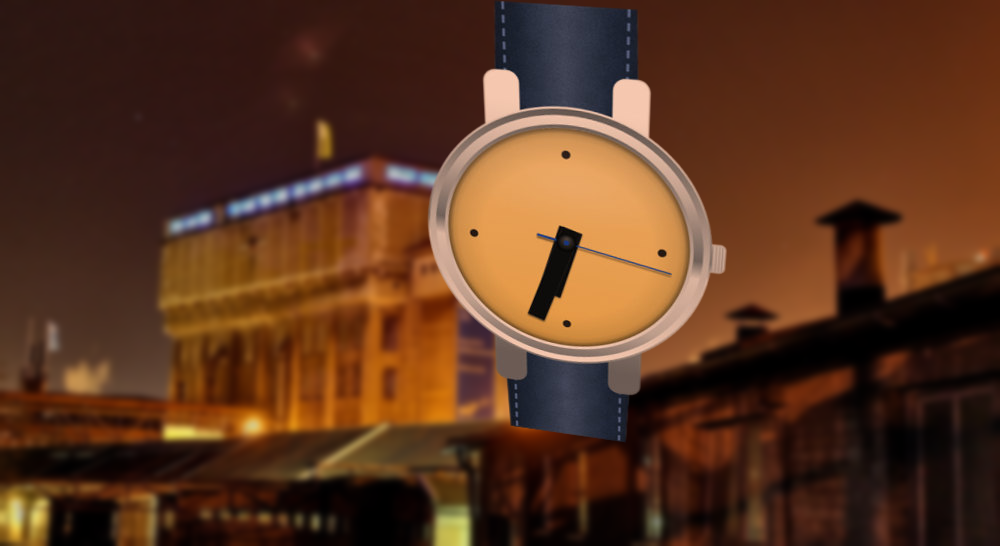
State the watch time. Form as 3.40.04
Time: 6.33.17
